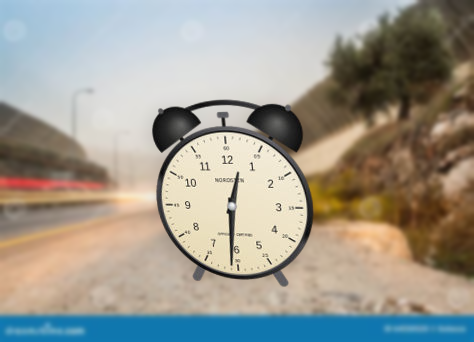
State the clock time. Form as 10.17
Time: 12.31
